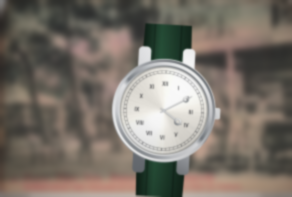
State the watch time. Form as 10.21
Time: 4.10
